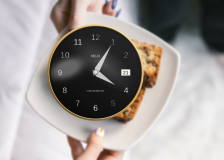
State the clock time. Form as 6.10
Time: 4.05
